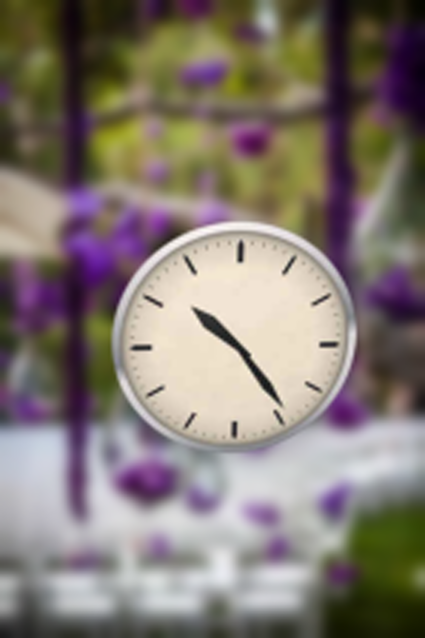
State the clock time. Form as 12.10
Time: 10.24
